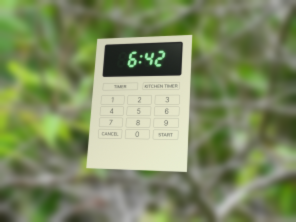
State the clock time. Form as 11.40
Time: 6.42
